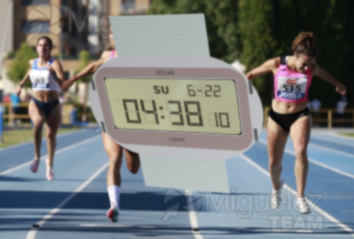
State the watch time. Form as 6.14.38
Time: 4.38.10
